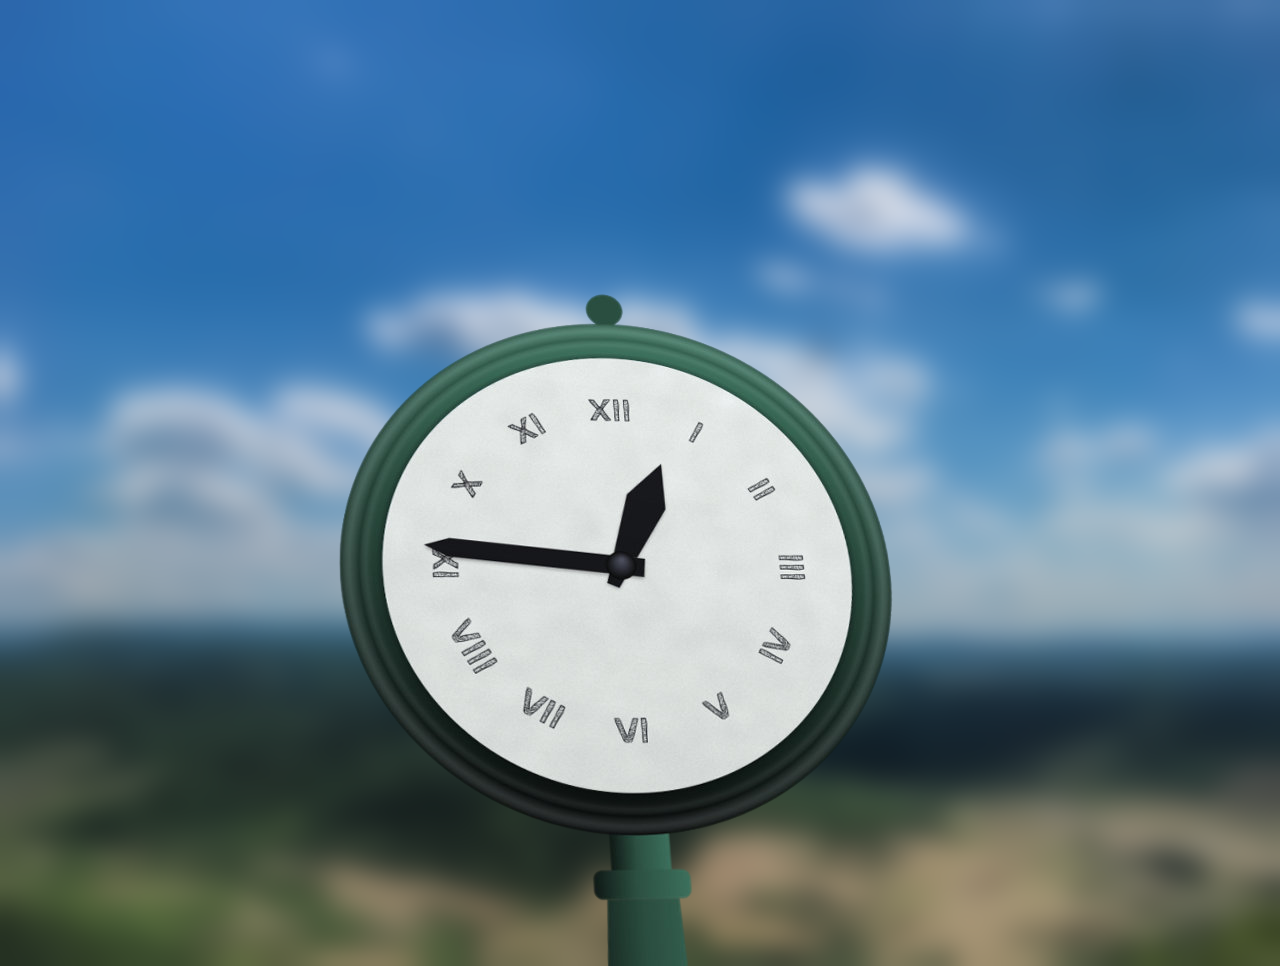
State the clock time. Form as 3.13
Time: 12.46
